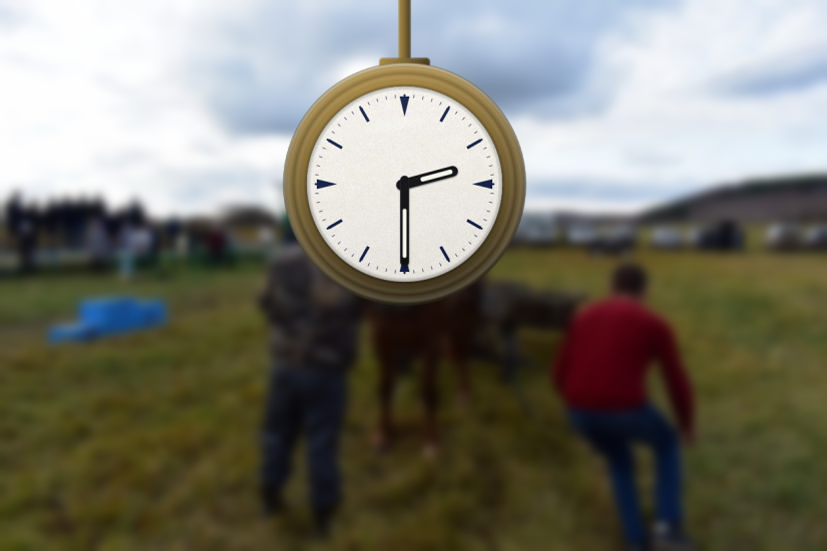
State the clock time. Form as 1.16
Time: 2.30
